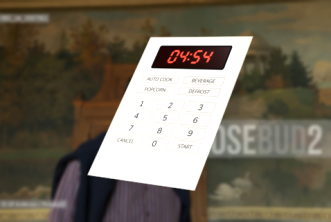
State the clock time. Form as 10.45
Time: 4.54
